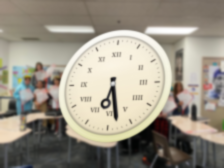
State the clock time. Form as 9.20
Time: 6.28
